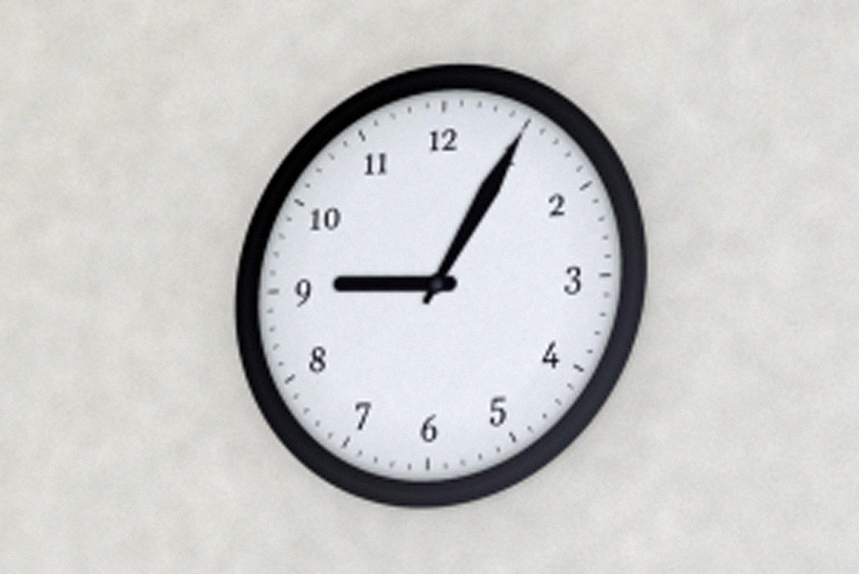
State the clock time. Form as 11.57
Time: 9.05
